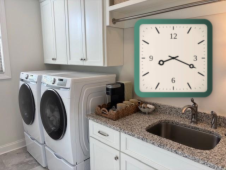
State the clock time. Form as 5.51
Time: 8.19
